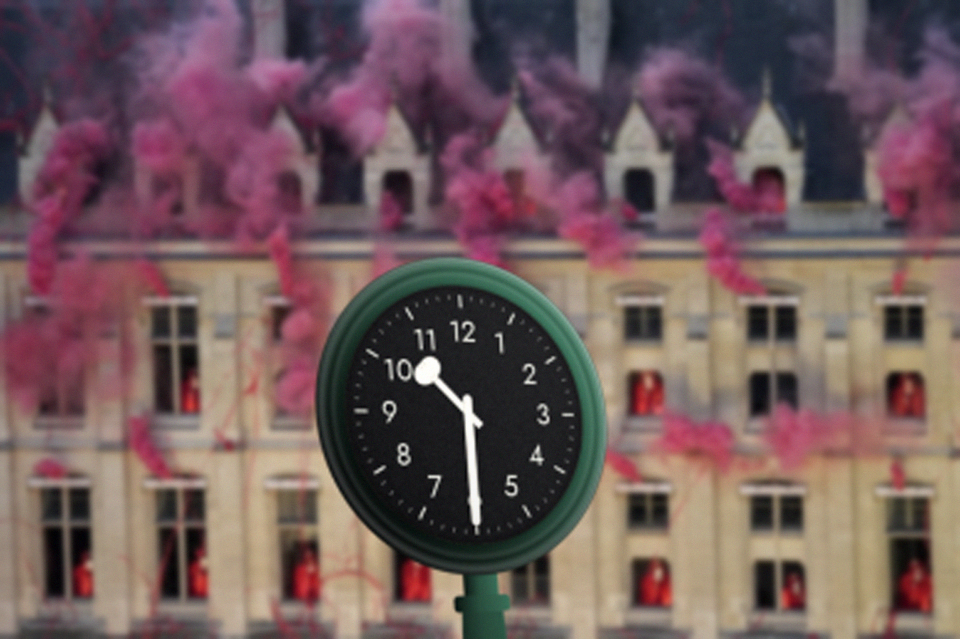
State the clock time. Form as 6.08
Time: 10.30
